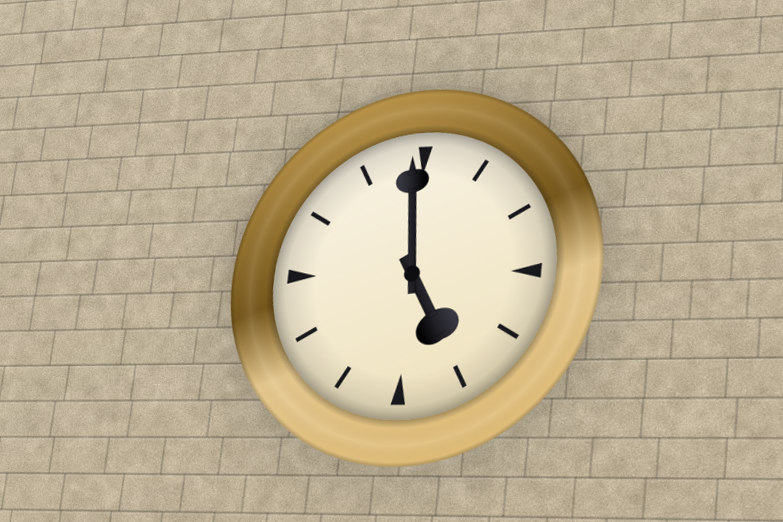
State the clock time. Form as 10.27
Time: 4.59
